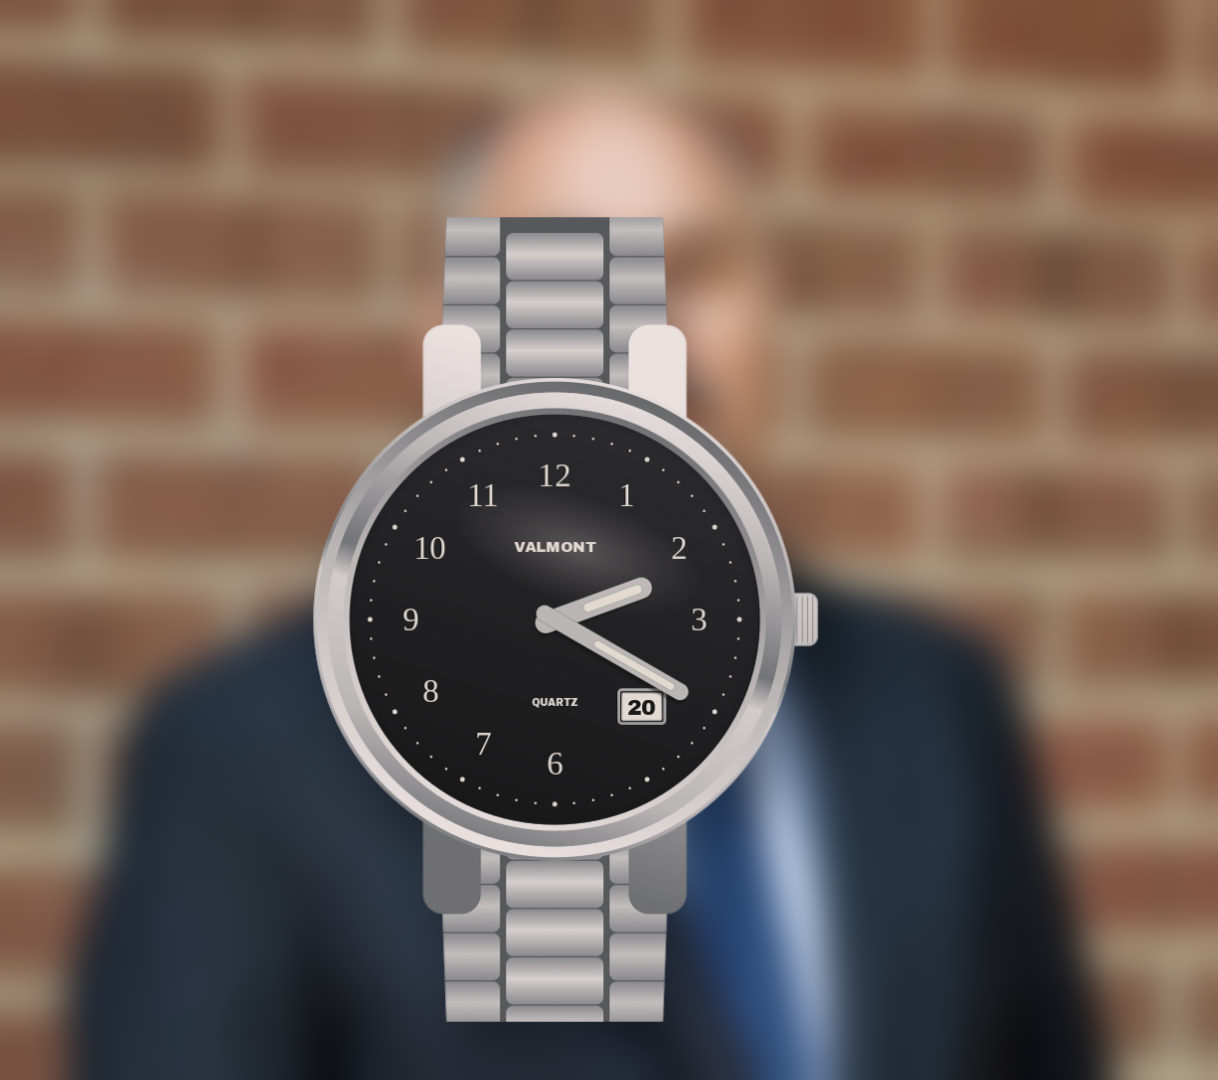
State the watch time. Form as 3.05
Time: 2.20
